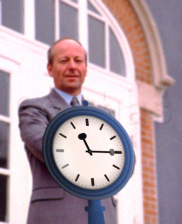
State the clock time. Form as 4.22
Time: 11.15
